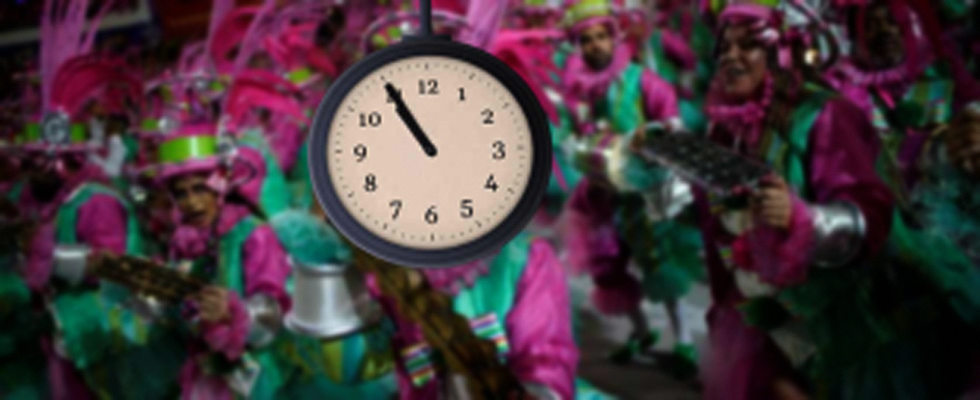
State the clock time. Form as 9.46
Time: 10.55
